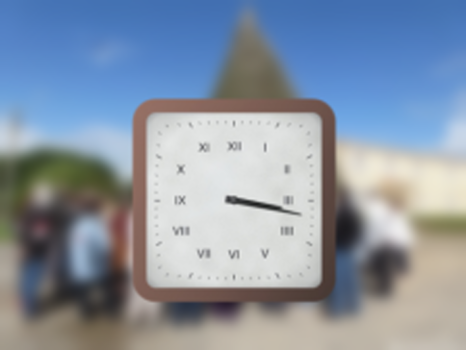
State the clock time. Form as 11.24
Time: 3.17
